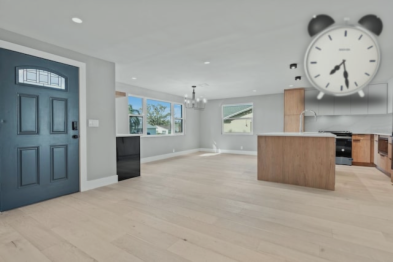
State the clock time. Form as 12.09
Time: 7.28
